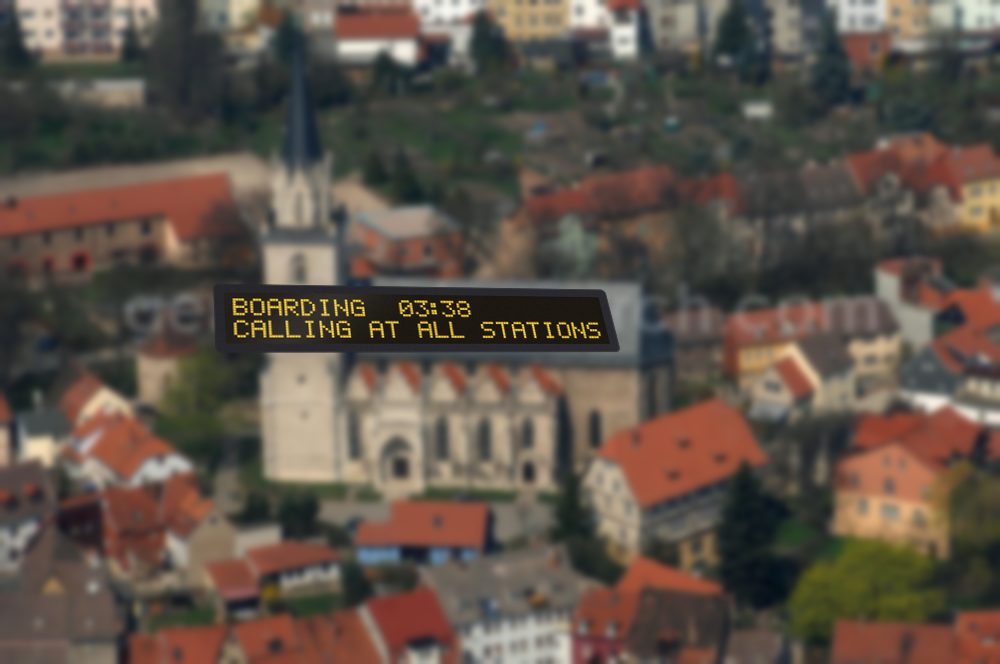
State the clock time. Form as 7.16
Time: 3.38
